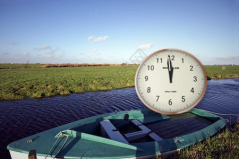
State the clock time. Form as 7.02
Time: 11.59
